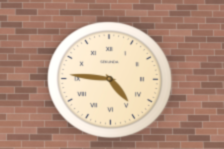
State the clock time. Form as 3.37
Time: 4.46
